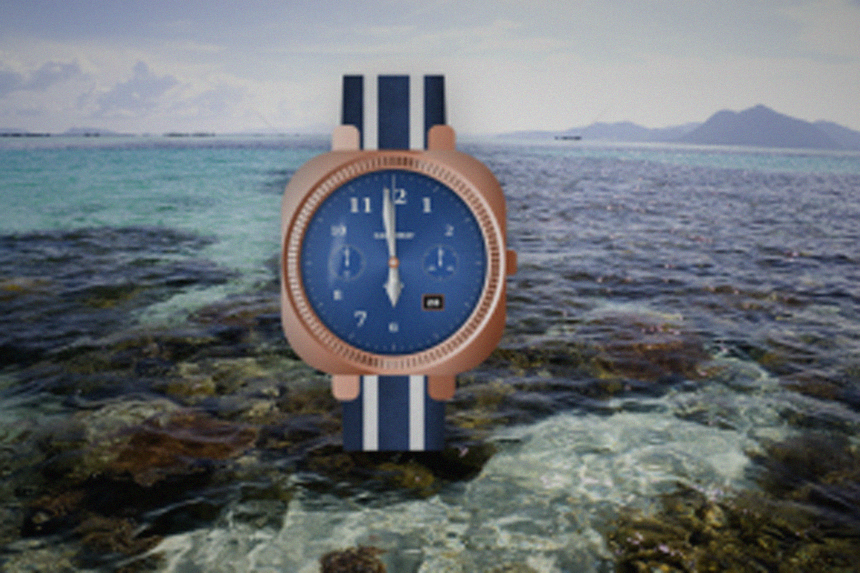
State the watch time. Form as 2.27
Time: 5.59
